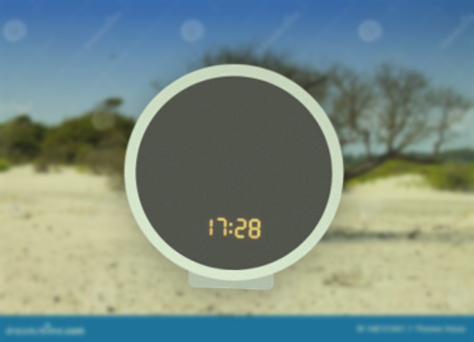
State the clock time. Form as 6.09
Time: 17.28
